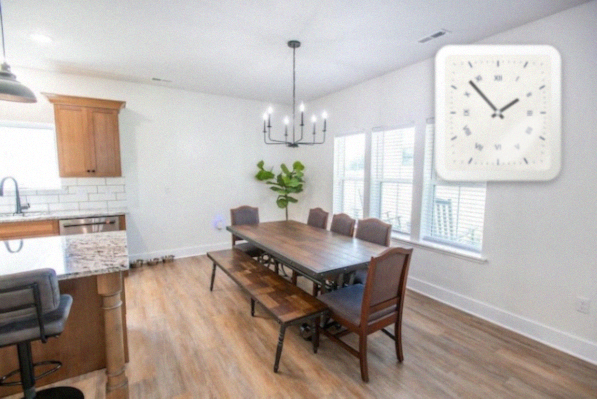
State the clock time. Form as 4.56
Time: 1.53
